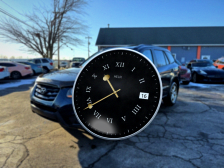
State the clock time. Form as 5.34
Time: 10.39
